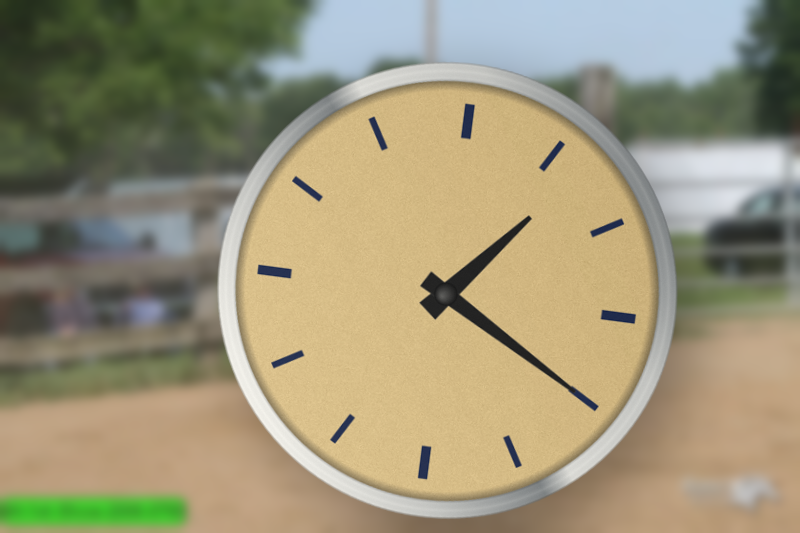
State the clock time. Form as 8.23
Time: 1.20
